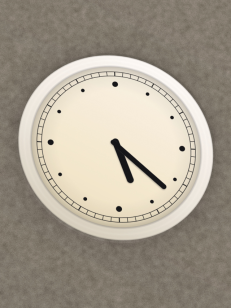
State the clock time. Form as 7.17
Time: 5.22
